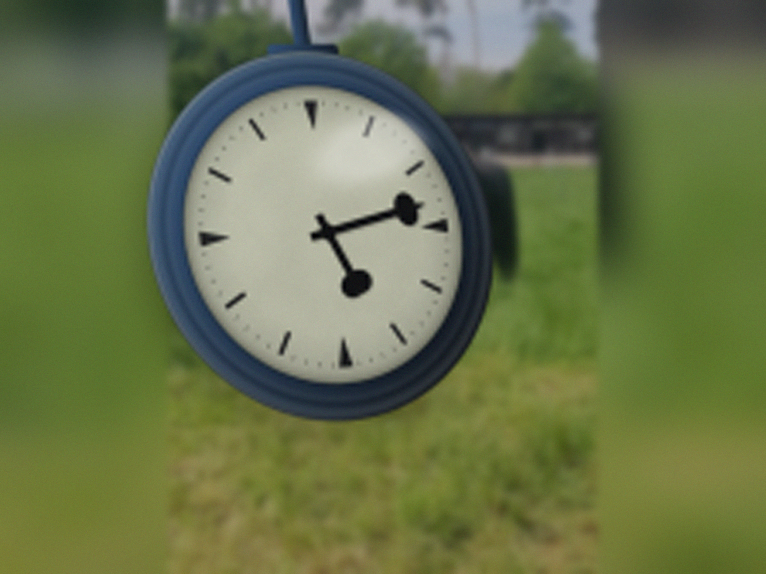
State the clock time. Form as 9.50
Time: 5.13
